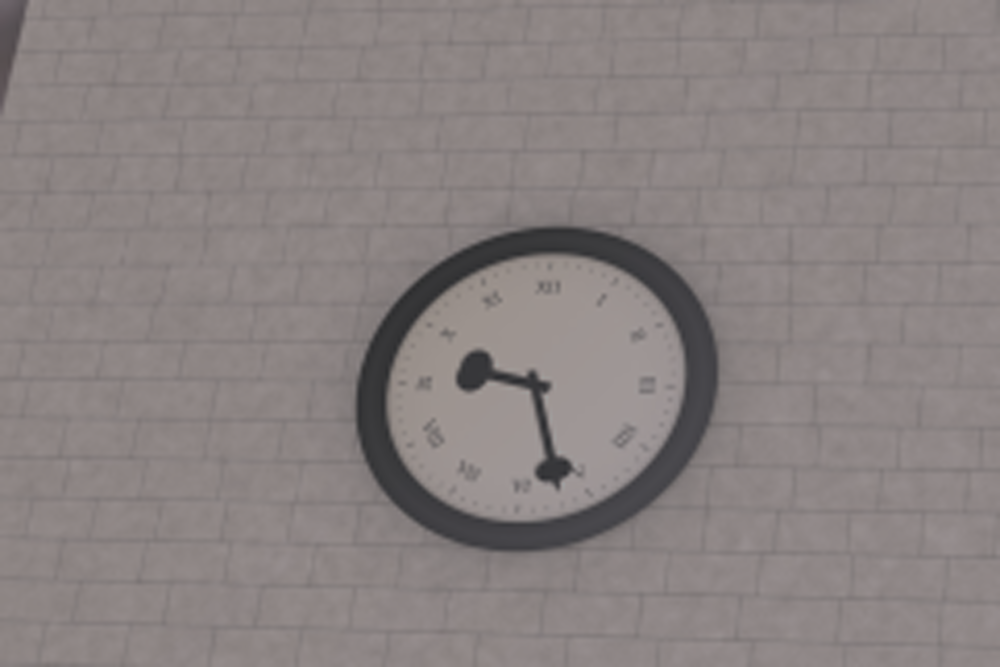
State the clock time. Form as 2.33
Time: 9.27
